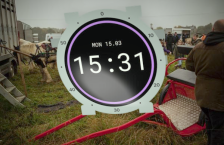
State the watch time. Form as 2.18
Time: 15.31
